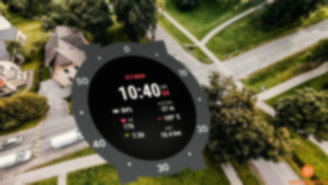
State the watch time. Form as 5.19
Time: 10.40
